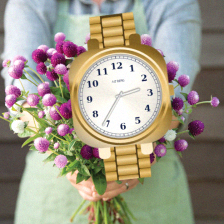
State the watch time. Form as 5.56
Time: 2.36
